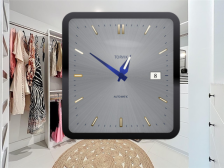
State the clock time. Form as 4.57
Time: 12.51
